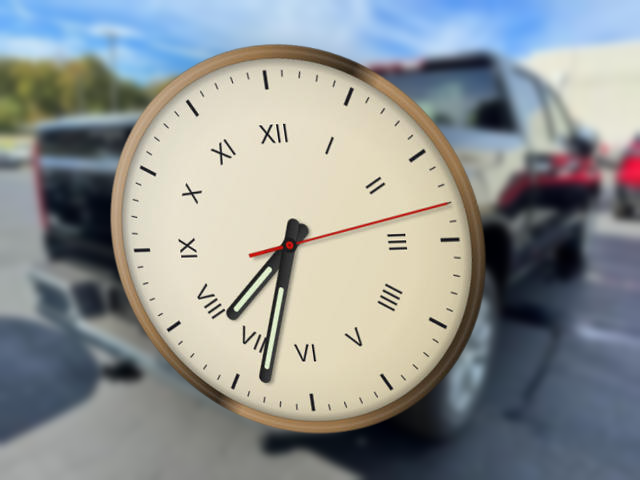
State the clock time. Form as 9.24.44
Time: 7.33.13
